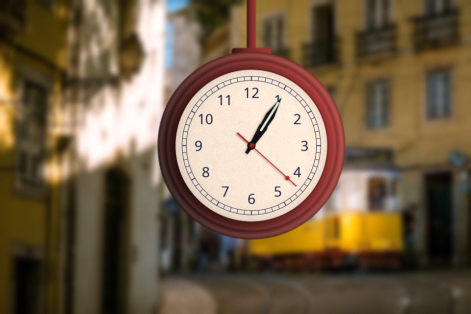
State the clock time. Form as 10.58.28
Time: 1.05.22
